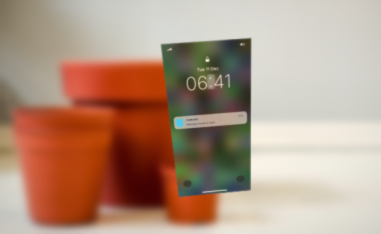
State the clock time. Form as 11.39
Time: 6.41
